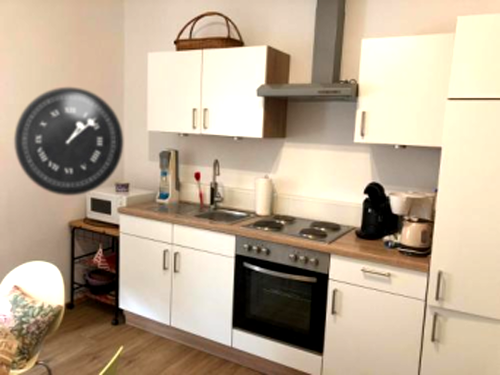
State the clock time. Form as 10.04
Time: 1.08
